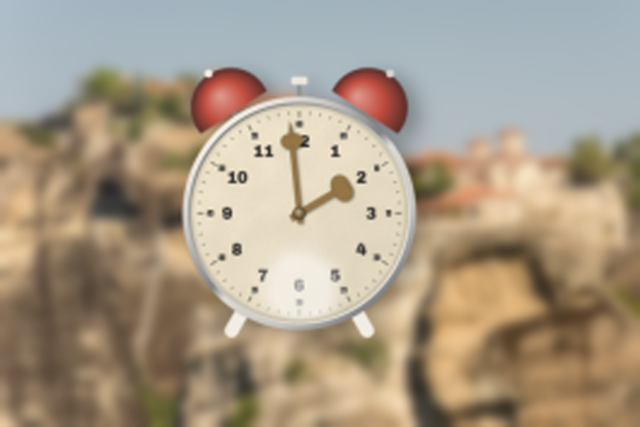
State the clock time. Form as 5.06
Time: 1.59
